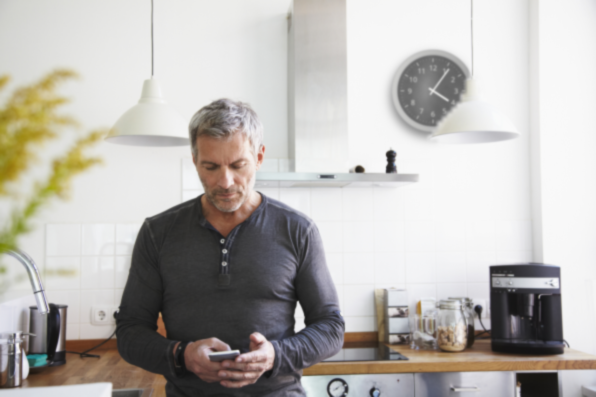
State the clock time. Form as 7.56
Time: 4.06
